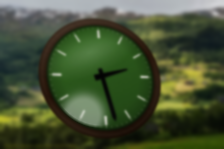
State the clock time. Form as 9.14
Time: 2.28
